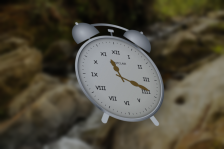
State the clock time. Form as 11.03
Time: 11.19
